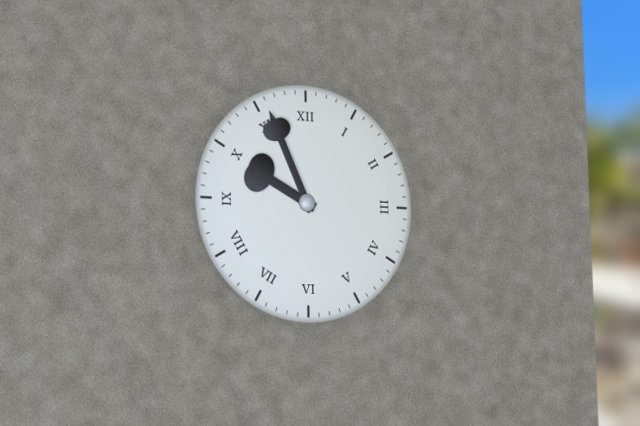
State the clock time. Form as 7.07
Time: 9.56
